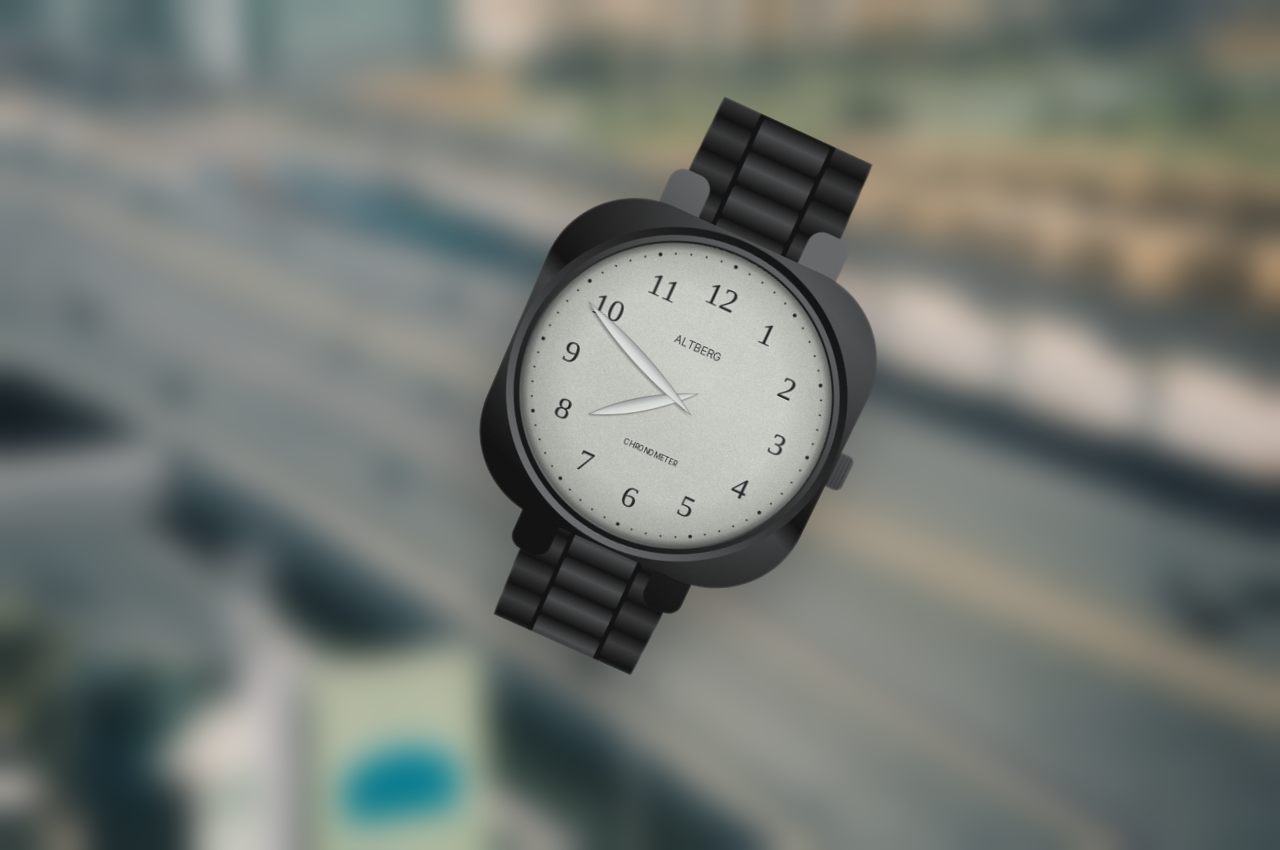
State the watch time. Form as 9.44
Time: 7.49
